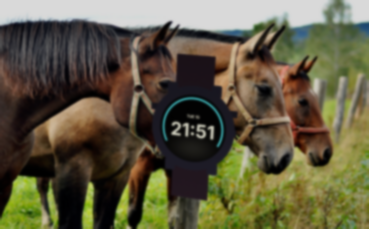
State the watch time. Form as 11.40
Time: 21.51
